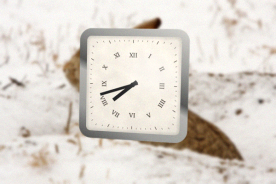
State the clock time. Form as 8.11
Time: 7.42
